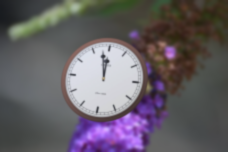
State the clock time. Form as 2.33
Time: 11.58
